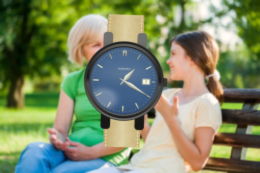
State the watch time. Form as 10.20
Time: 1.20
